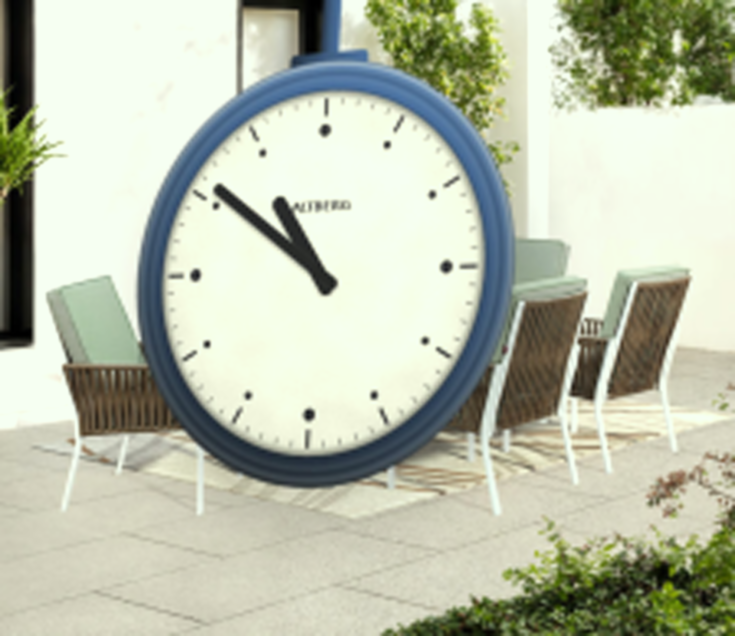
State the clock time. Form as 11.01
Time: 10.51
